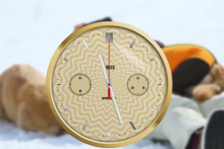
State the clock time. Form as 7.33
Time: 11.27
